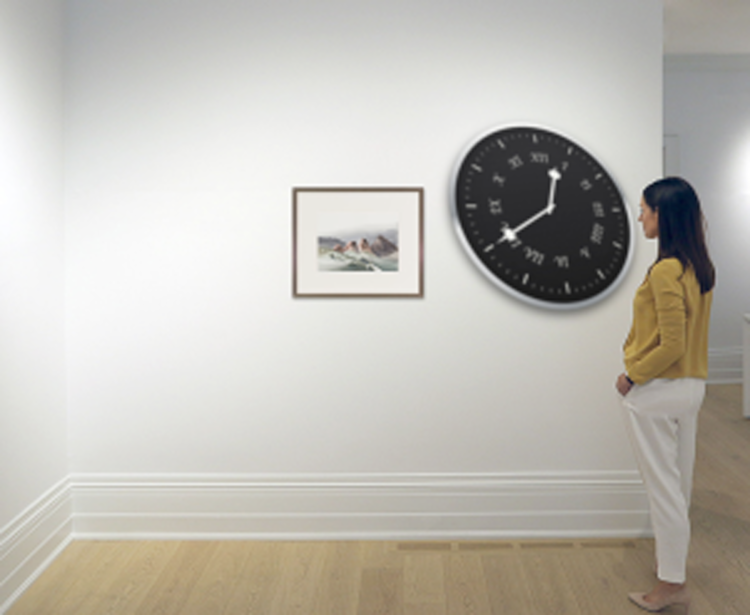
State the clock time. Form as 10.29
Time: 12.40
